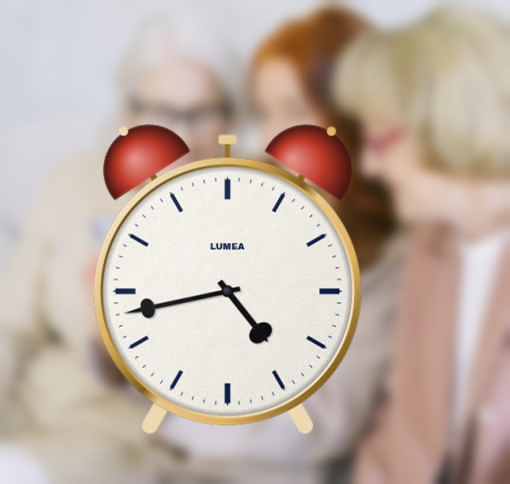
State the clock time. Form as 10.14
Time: 4.43
